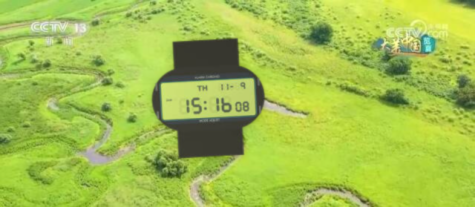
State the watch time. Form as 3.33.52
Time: 15.16.08
